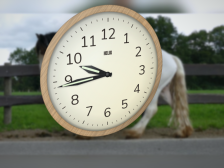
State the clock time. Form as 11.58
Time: 9.44
